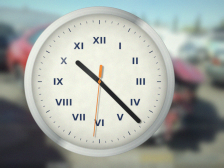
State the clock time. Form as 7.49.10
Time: 10.22.31
